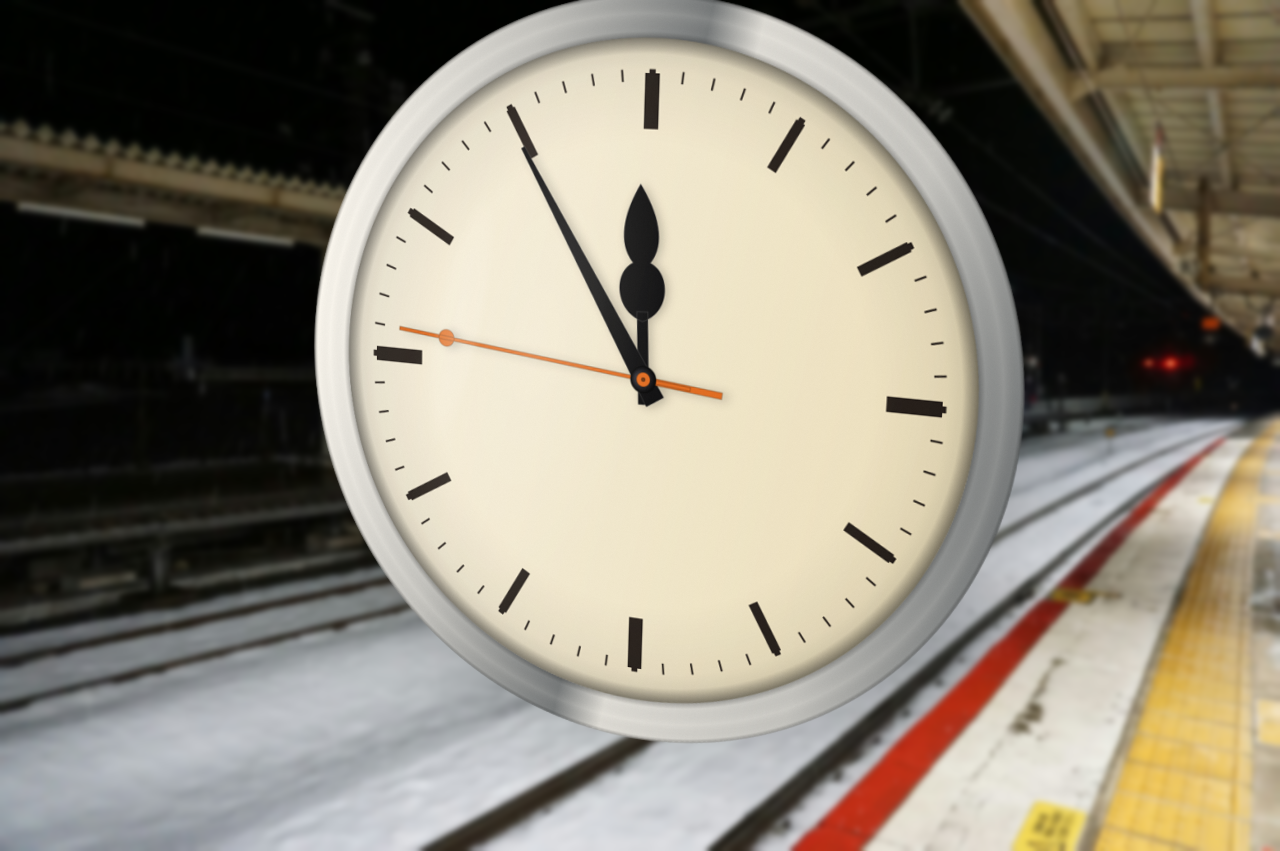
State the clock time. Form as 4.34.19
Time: 11.54.46
